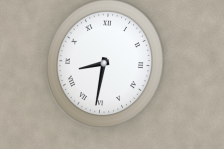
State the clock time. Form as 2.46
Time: 8.31
